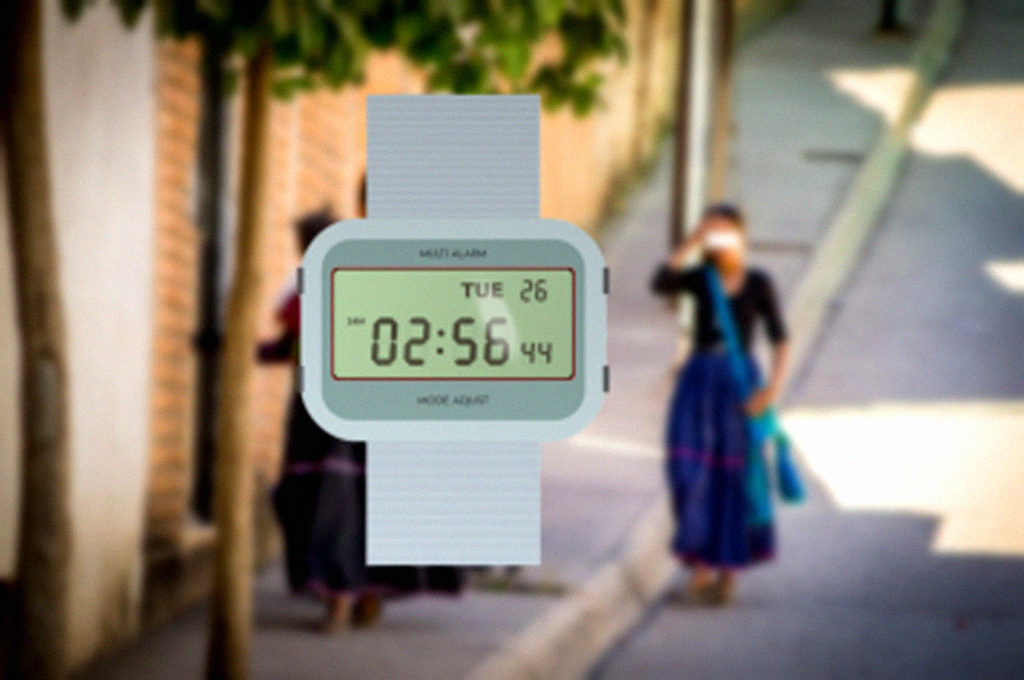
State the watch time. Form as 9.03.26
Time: 2.56.44
